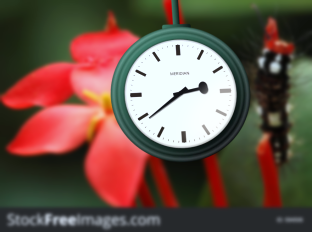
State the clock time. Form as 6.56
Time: 2.39
